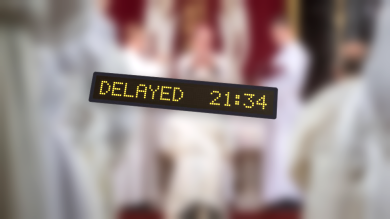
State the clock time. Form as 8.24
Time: 21.34
